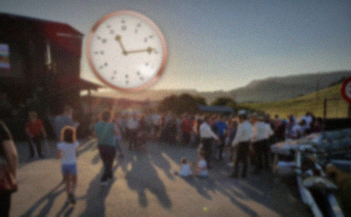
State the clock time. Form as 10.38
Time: 11.14
